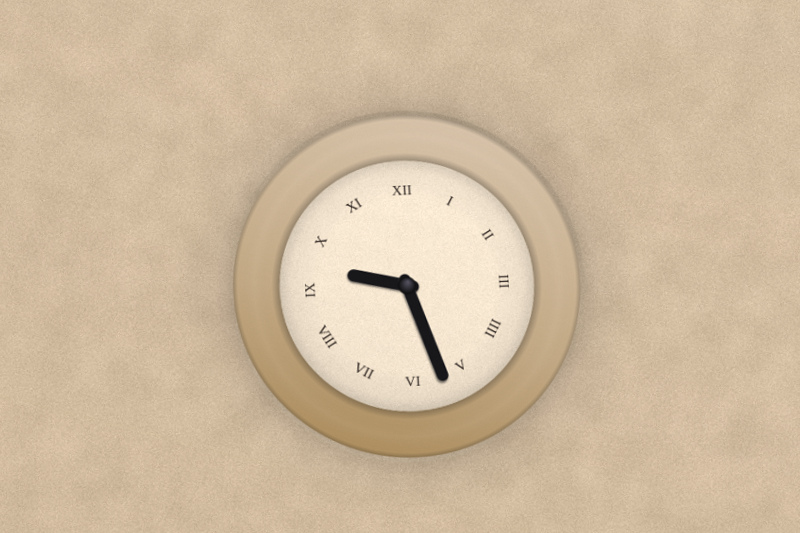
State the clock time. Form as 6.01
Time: 9.27
